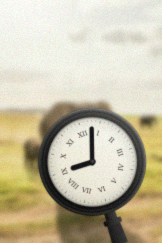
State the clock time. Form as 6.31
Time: 9.03
